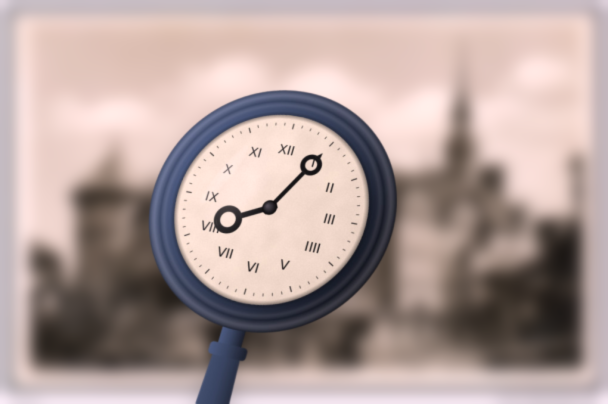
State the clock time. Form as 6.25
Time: 8.05
